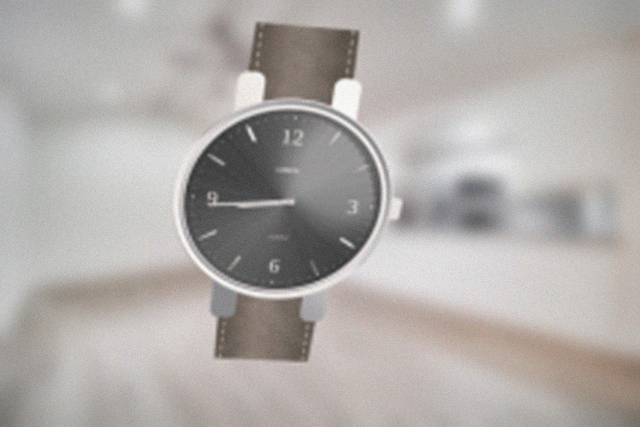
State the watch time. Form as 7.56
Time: 8.44
